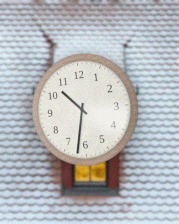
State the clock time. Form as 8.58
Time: 10.32
